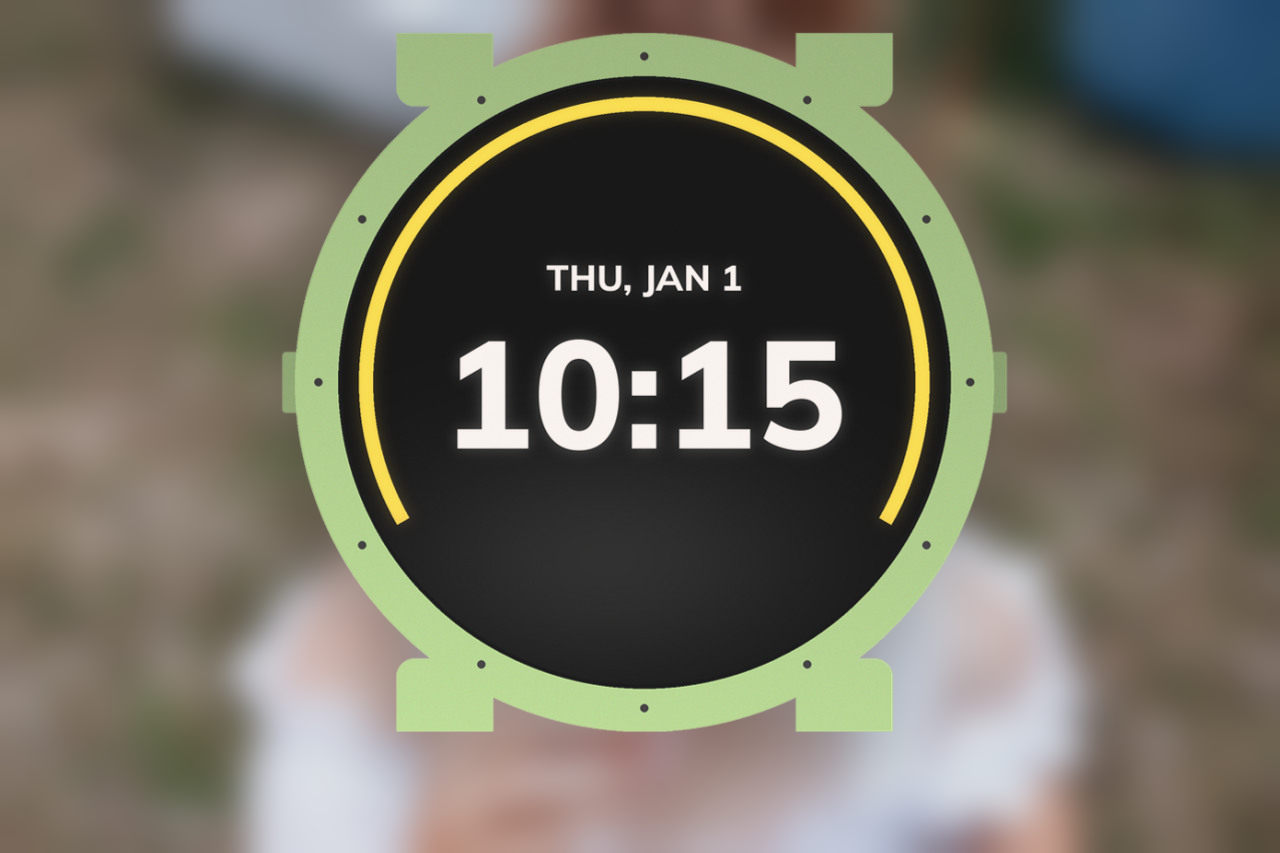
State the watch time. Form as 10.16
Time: 10.15
